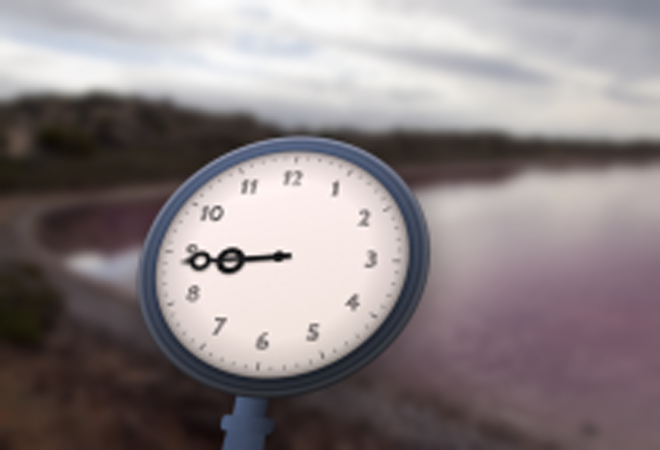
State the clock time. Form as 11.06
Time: 8.44
